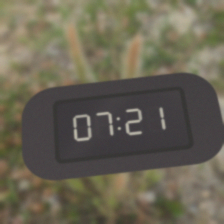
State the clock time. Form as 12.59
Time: 7.21
